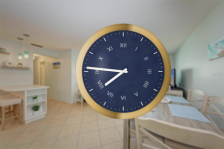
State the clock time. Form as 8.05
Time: 7.46
